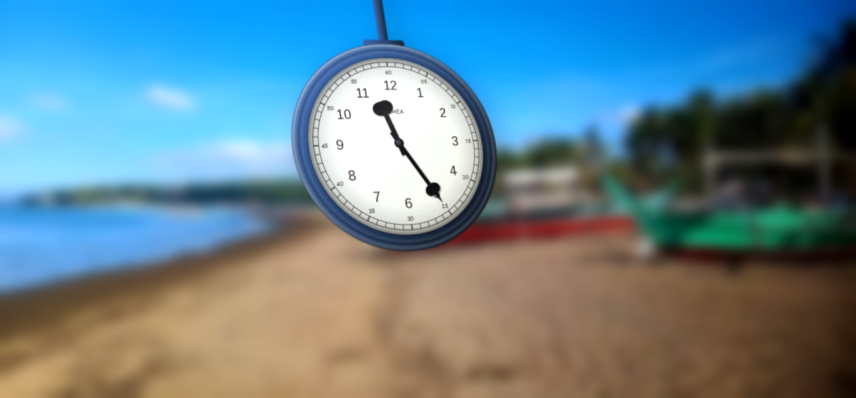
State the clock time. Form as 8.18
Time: 11.25
